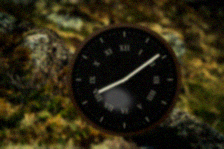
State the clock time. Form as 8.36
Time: 8.09
